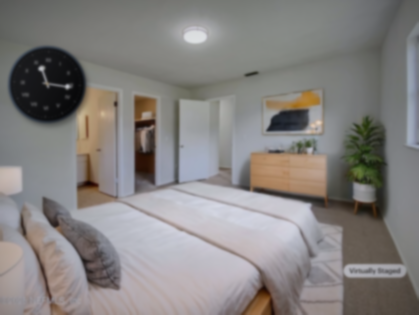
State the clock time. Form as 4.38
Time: 11.16
